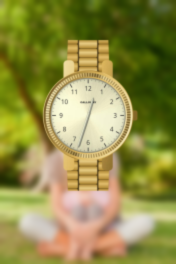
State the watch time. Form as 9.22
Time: 12.33
